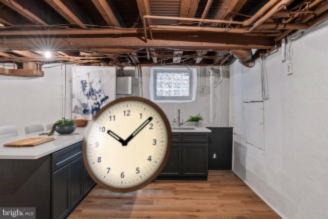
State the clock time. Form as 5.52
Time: 10.08
